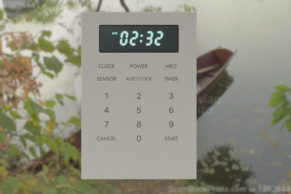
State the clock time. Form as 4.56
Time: 2.32
